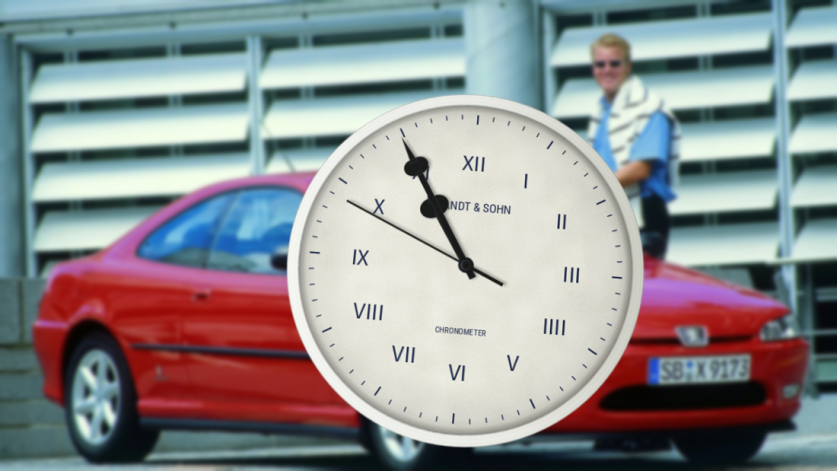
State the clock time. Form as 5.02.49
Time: 10.54.49
